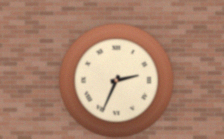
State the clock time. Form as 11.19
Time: 2.34
